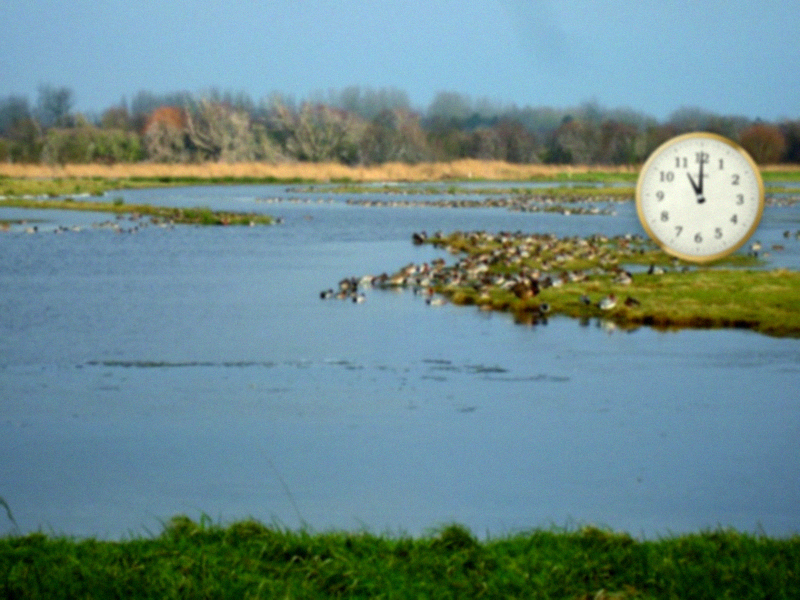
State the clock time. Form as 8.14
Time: 11.00
